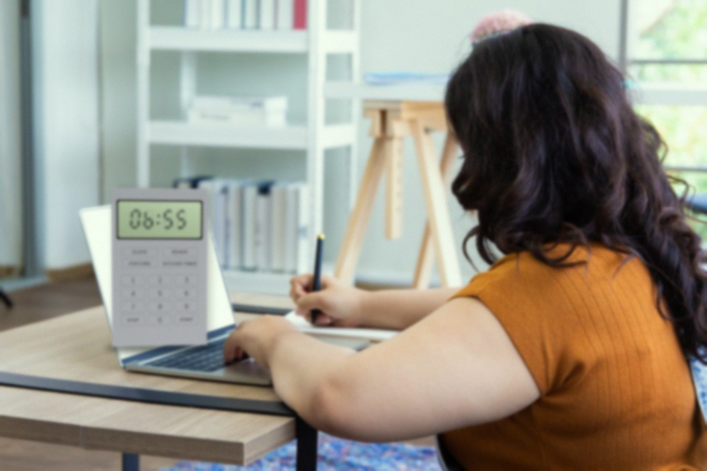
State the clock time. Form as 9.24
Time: 6.55
